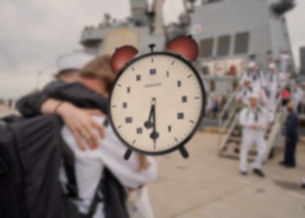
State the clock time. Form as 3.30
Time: 6.30
